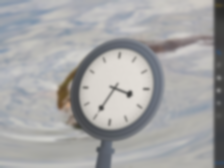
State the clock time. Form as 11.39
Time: 3.35
